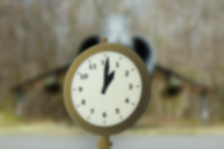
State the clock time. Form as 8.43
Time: 1.01
